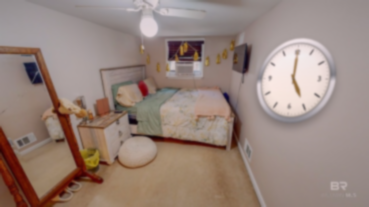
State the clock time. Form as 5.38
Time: 5.00
